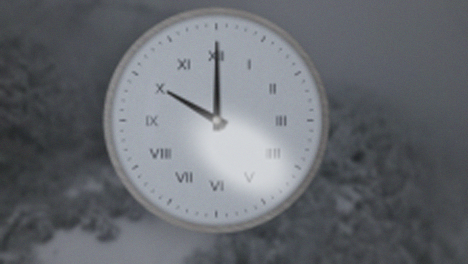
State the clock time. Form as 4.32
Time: 10.00
